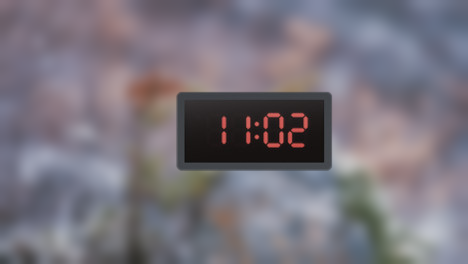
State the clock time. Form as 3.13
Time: 11.02
